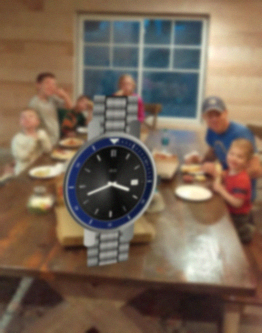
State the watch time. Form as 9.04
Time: 3.42
